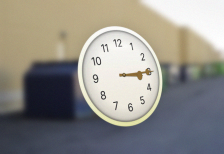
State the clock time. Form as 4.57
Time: 3.15
